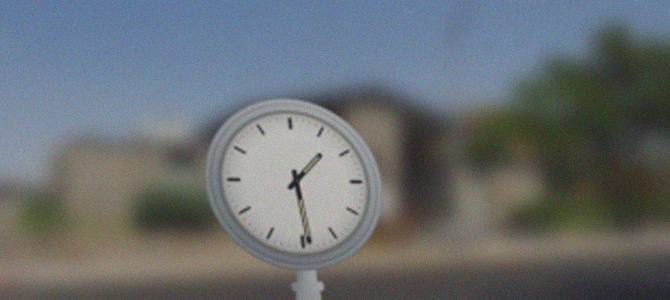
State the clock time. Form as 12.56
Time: 1.29
